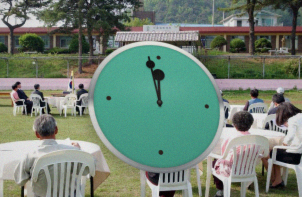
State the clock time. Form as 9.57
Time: 11.58
